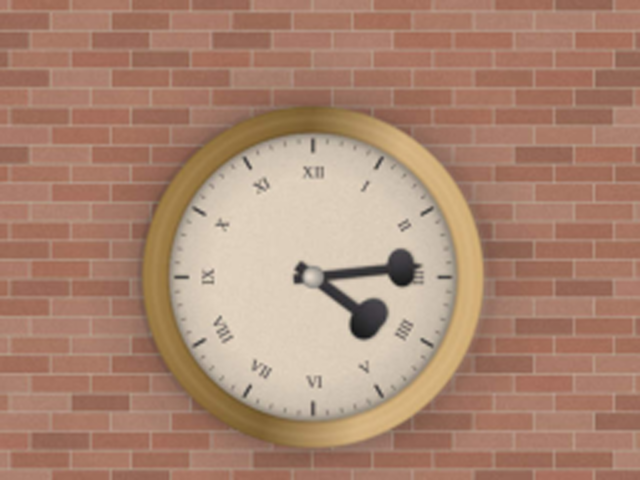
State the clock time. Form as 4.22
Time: 4.14
